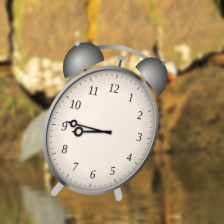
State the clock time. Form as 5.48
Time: 8.46
